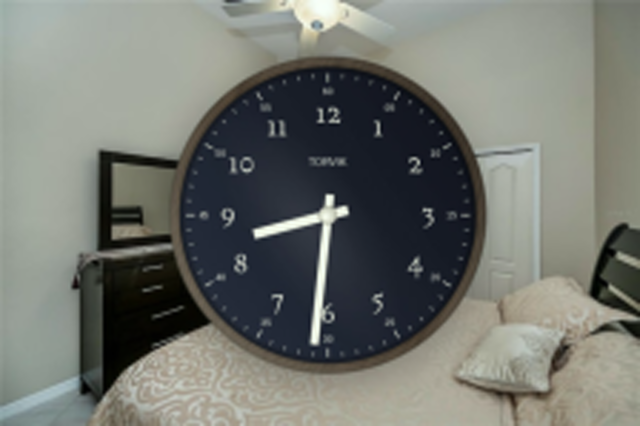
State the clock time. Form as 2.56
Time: 8.31
